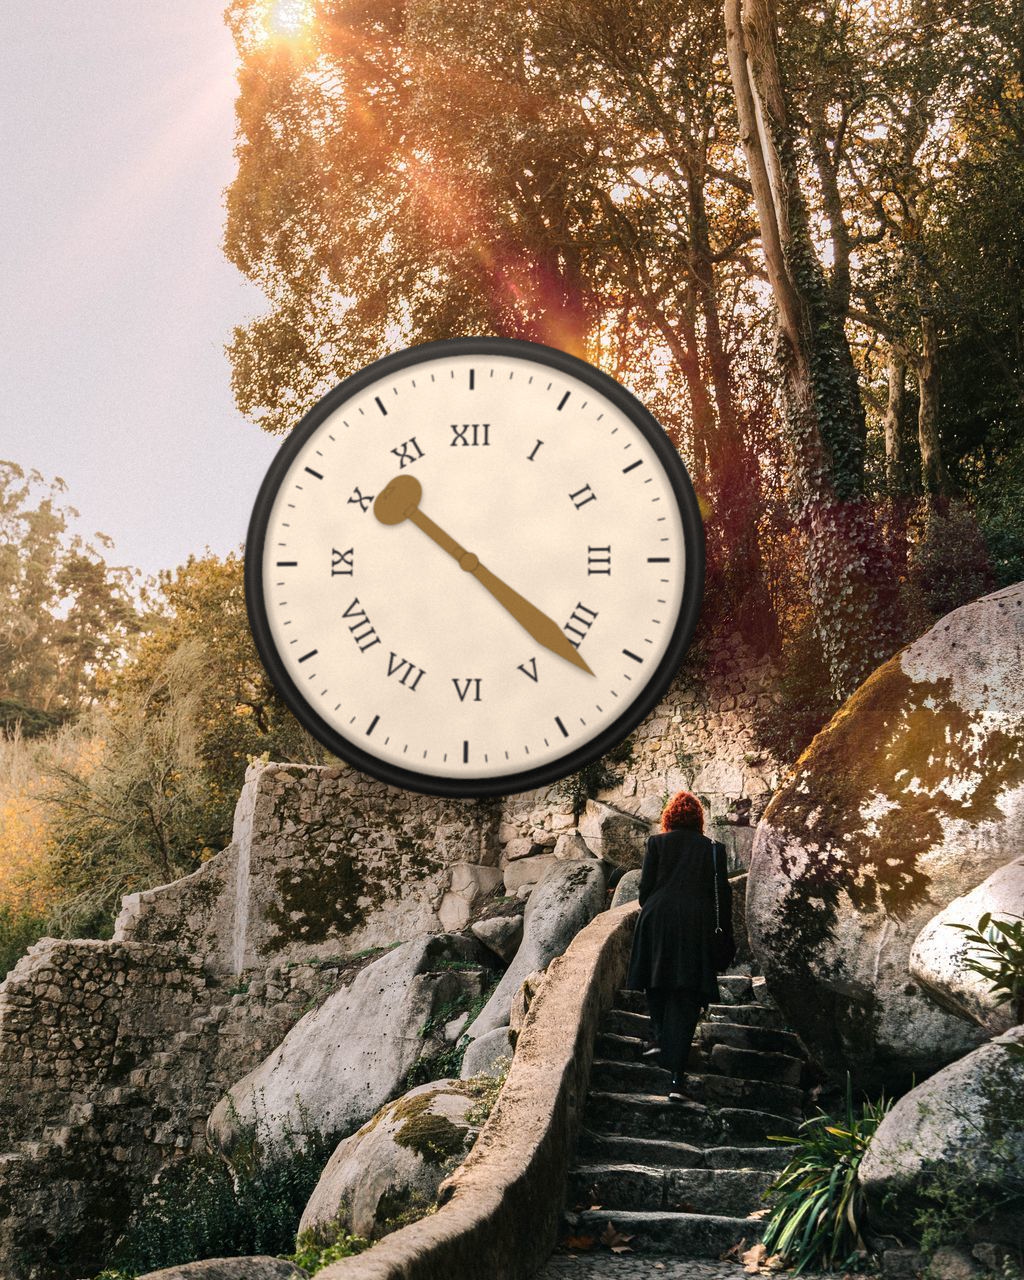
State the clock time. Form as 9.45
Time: 10.22
